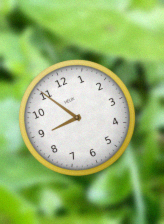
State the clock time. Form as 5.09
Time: 8.55
